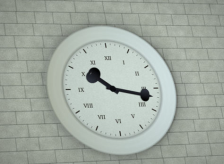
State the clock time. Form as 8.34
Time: 10.17
